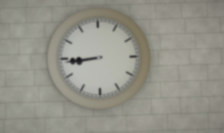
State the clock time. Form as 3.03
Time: 8.44
